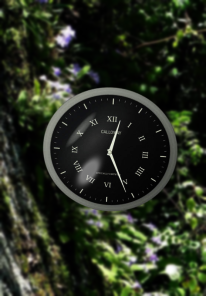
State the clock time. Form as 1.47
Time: 12.26
